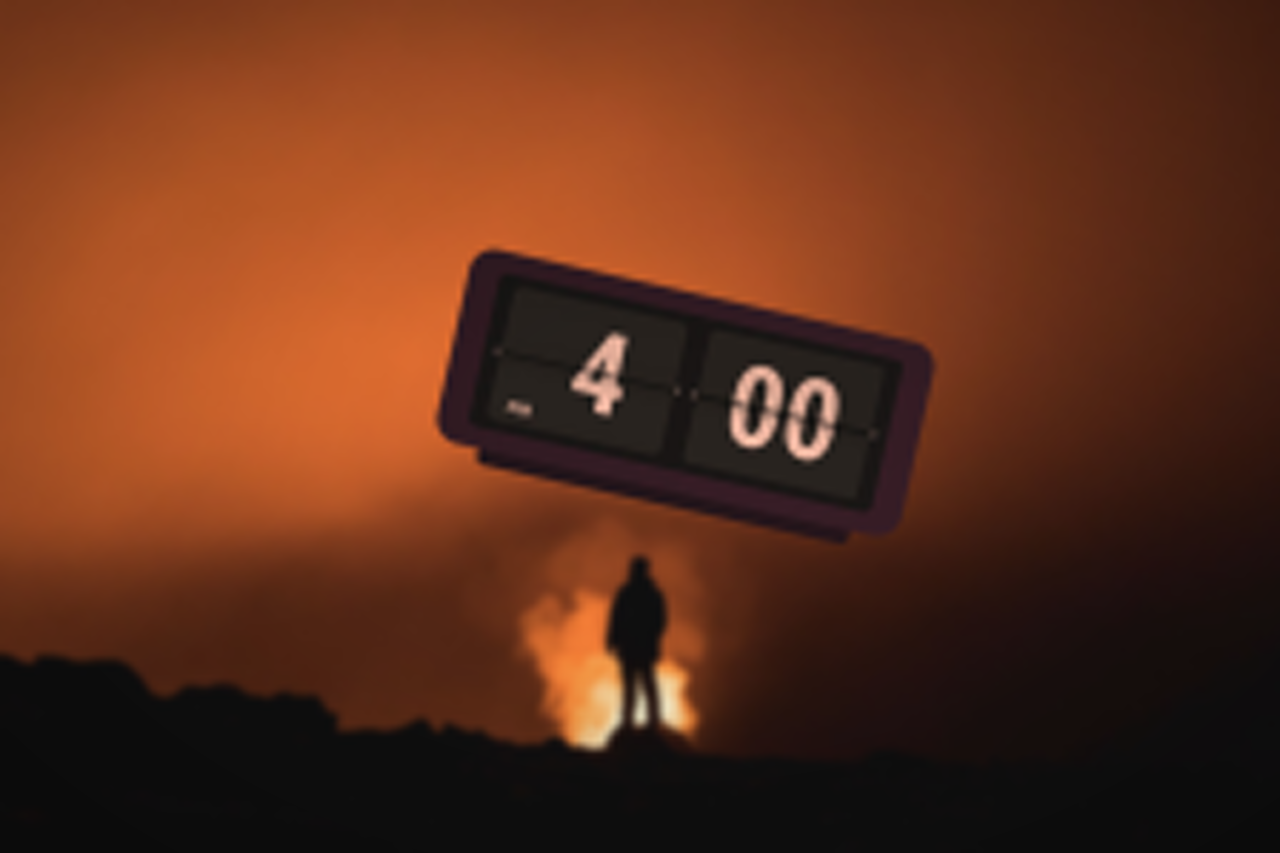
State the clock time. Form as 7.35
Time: 4.00
